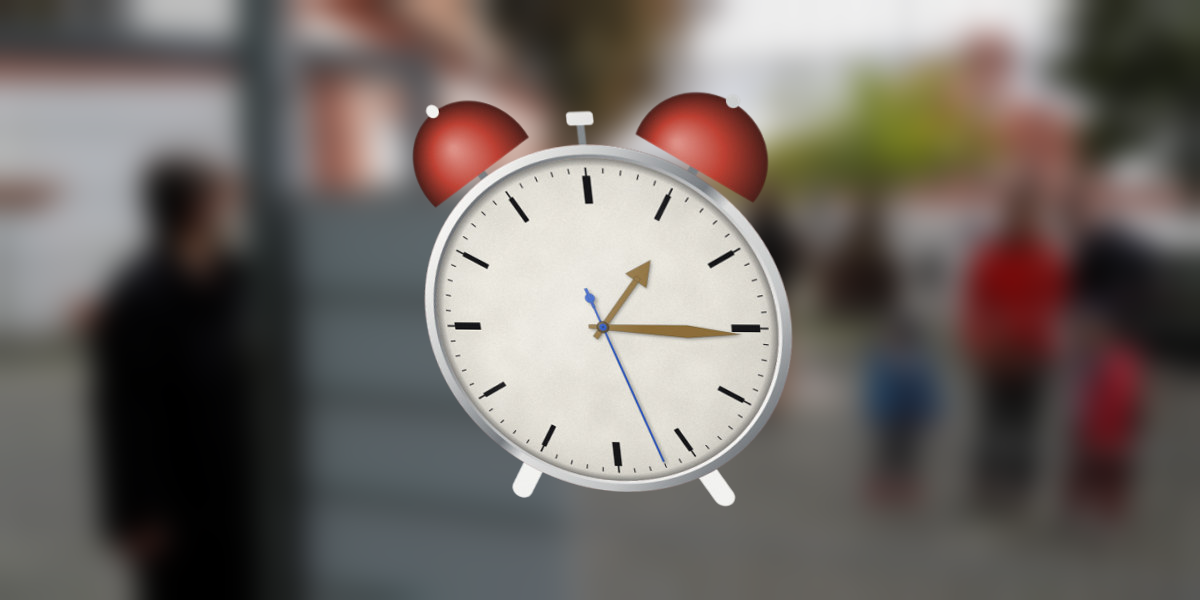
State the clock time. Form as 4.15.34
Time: 1.15.27
